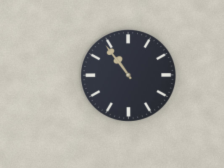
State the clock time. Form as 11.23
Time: 10.54
